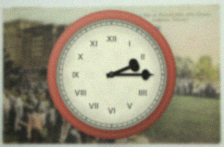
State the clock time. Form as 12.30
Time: 2.15
